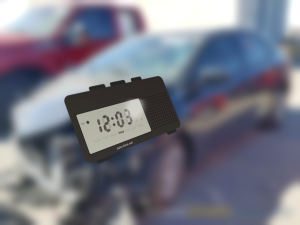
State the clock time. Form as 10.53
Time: 12.03
